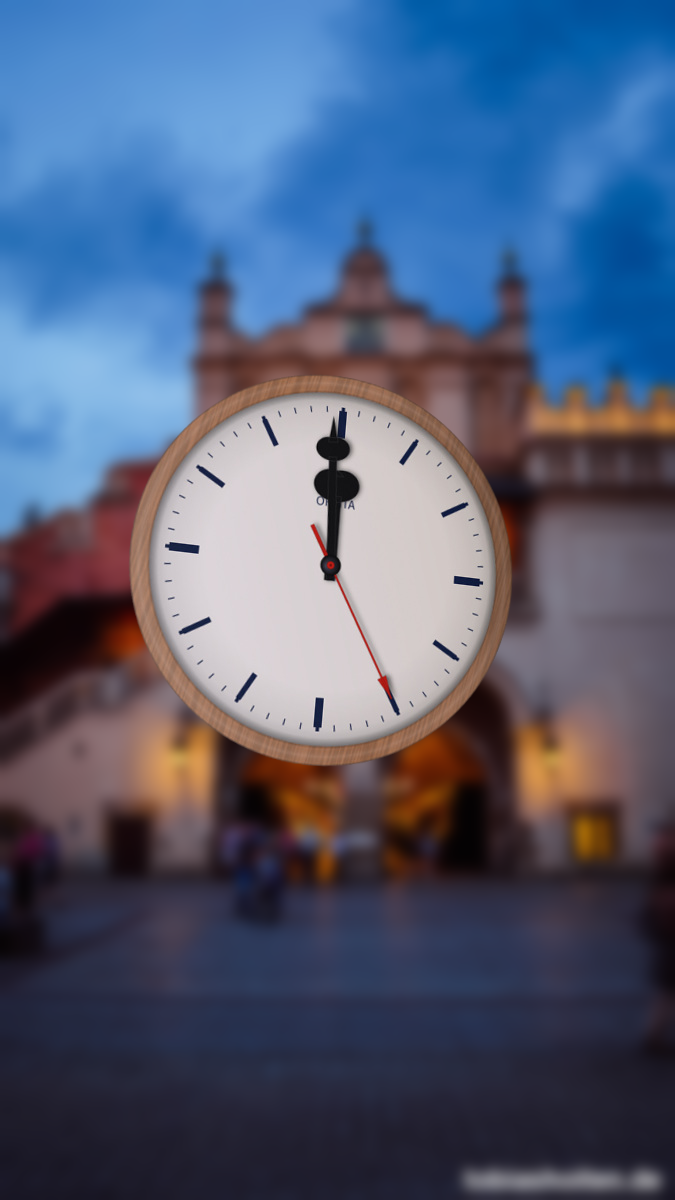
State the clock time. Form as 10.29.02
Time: 11.59.25
